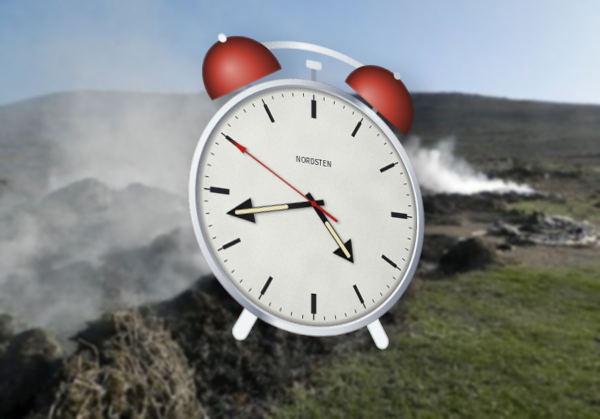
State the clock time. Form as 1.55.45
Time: 4.42.50
